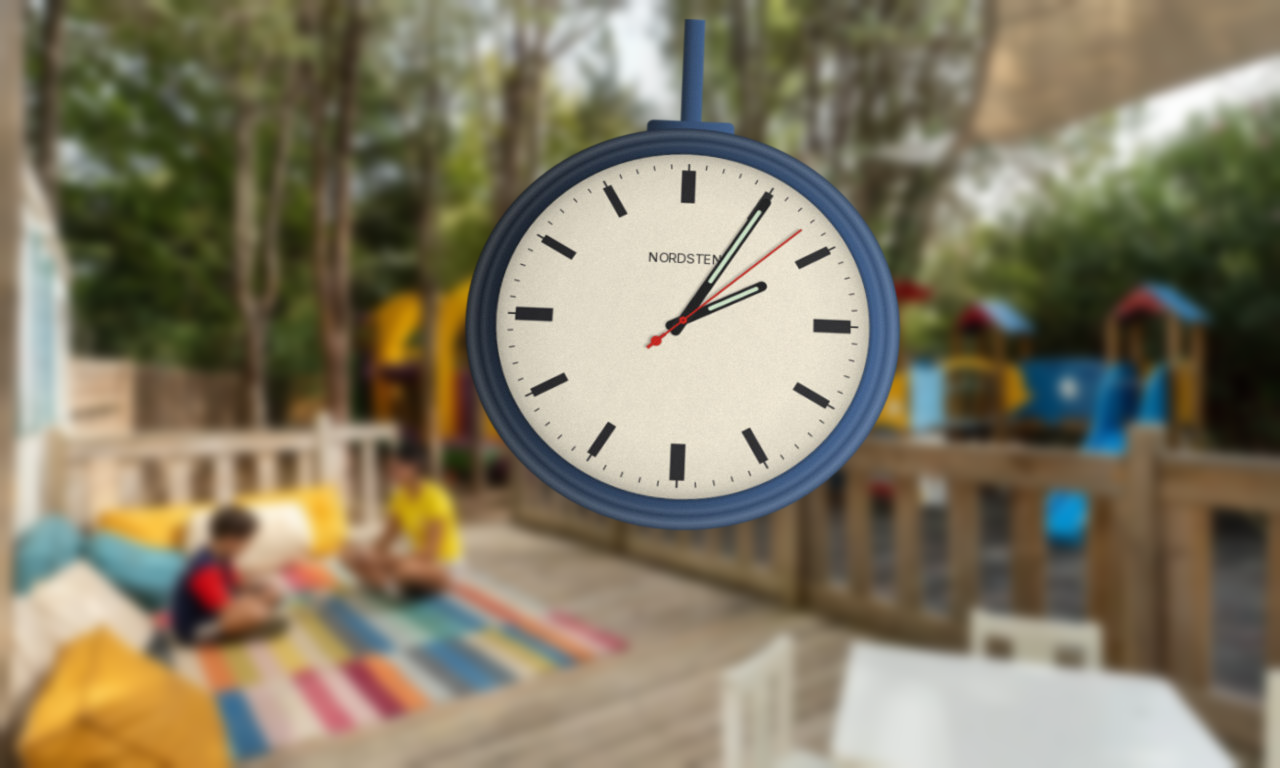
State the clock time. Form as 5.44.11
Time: 2.05.08
